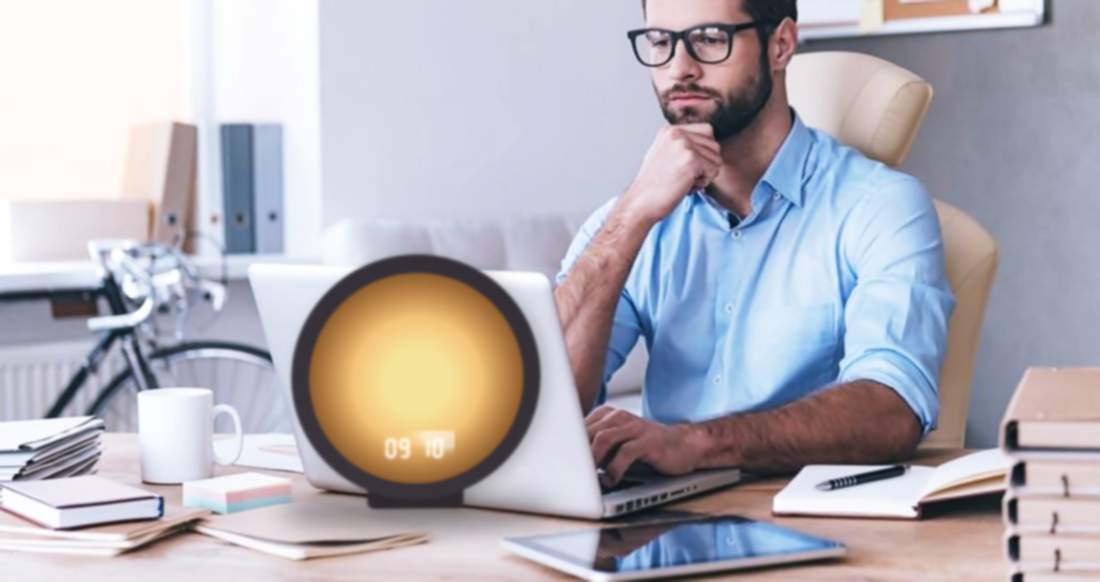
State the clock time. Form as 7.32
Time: 9.10
